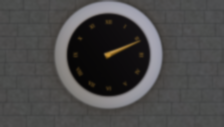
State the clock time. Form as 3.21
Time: 2.11
